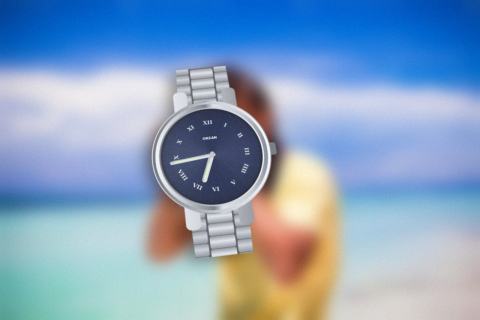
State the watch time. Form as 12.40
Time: 6.44
